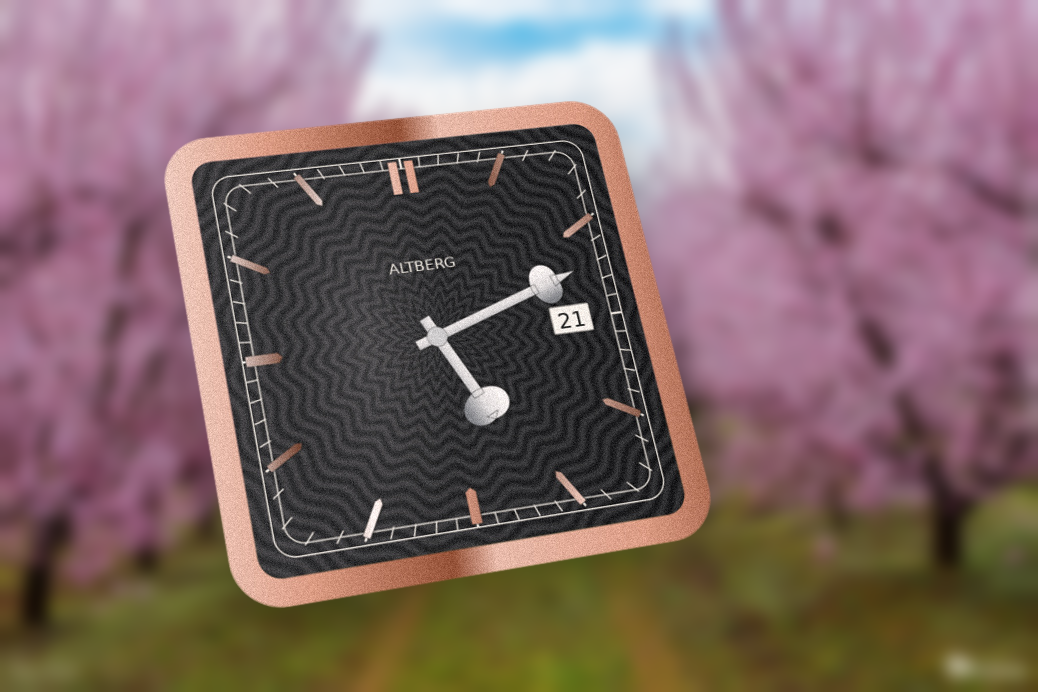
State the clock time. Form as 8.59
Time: 5.12
